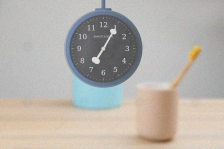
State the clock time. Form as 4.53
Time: 7.05
